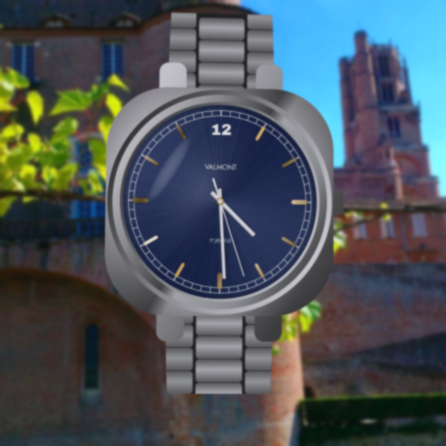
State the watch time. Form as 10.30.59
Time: 4.29.27
